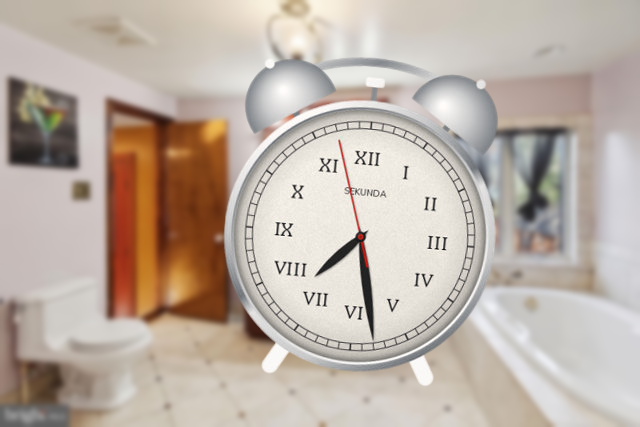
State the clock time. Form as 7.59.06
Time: 7.27.57
